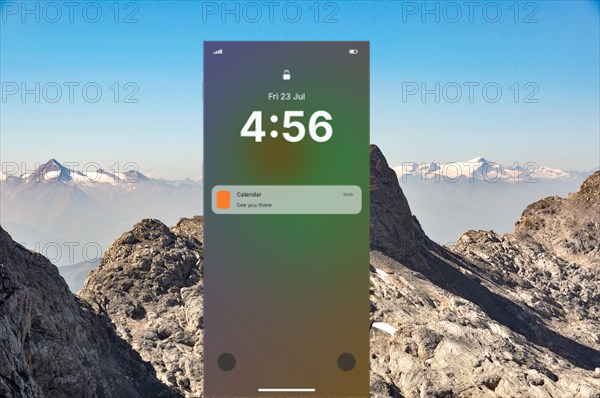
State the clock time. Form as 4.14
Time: 4.56
